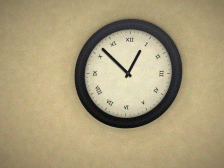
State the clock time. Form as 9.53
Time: 12.52
